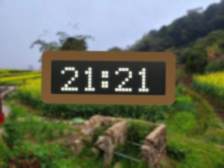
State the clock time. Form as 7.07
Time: 21.21
